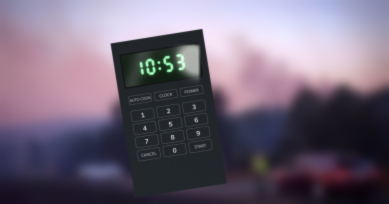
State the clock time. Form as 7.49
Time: 10.53
